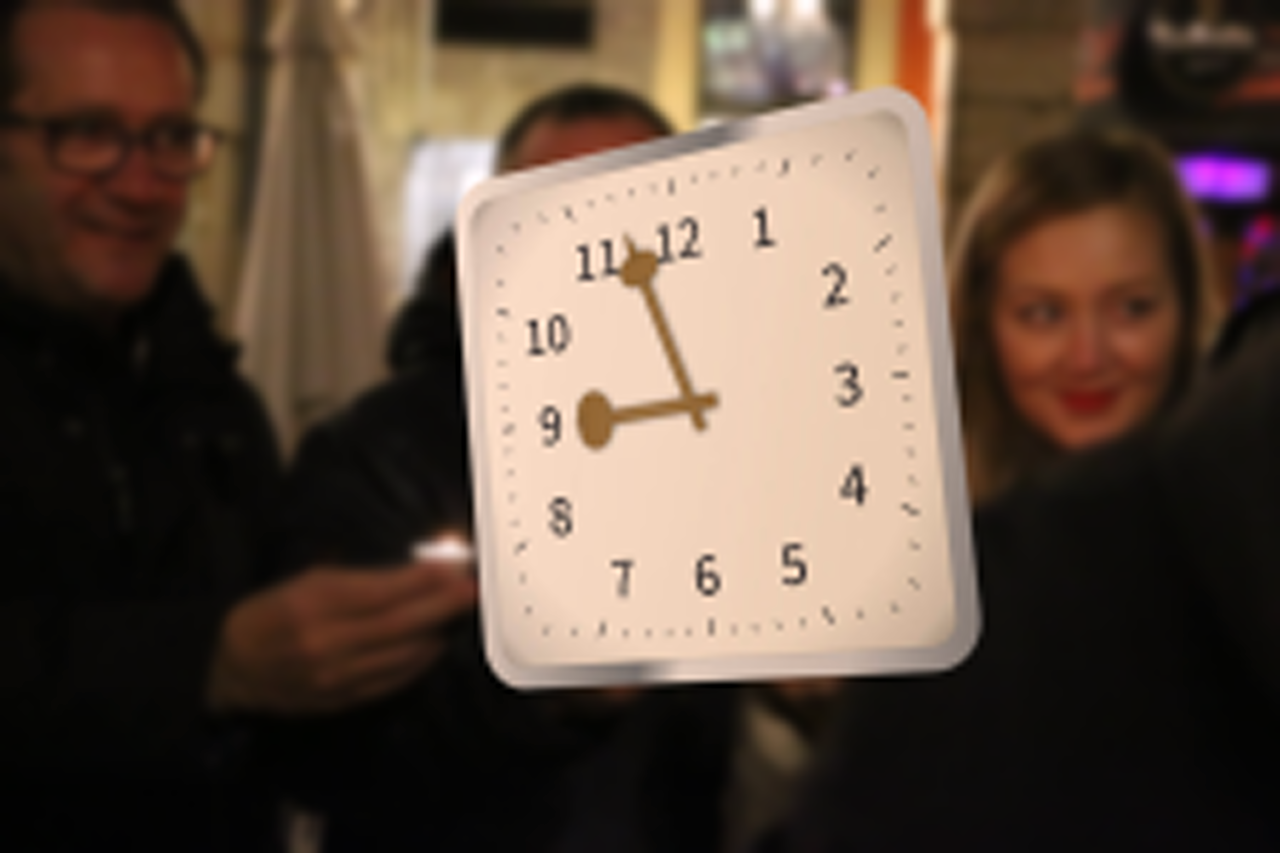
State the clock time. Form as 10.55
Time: 8.57
